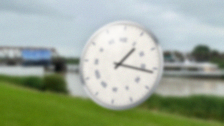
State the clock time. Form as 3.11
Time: 1.16
